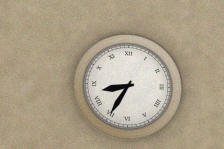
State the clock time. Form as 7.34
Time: 8.35
